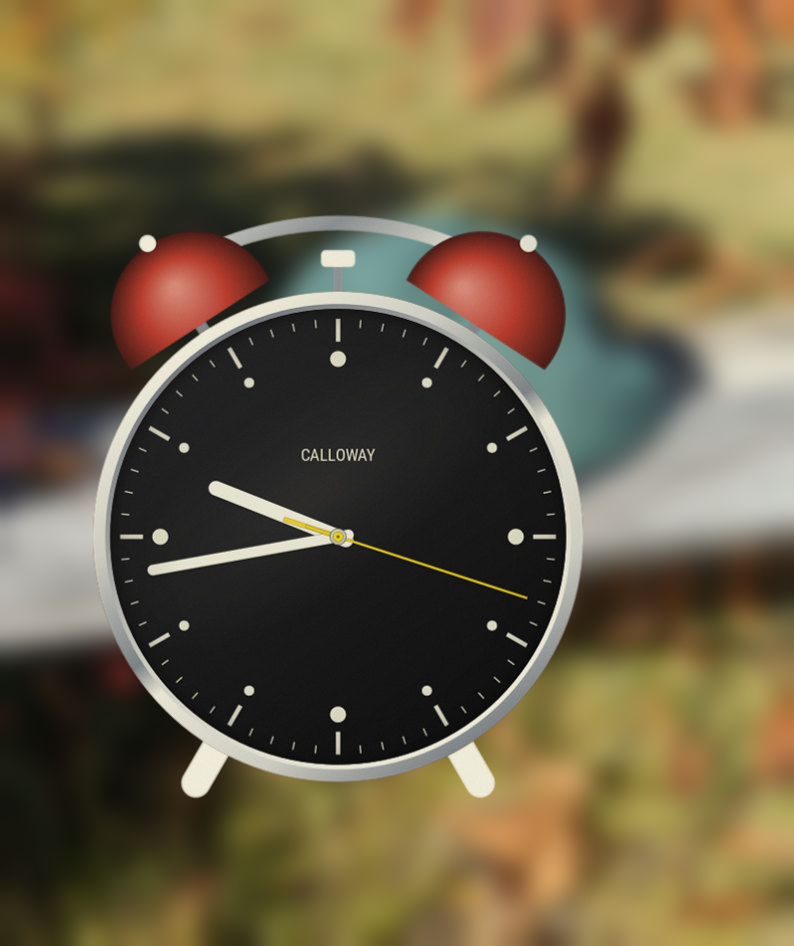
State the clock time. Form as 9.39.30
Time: 9.43.18
